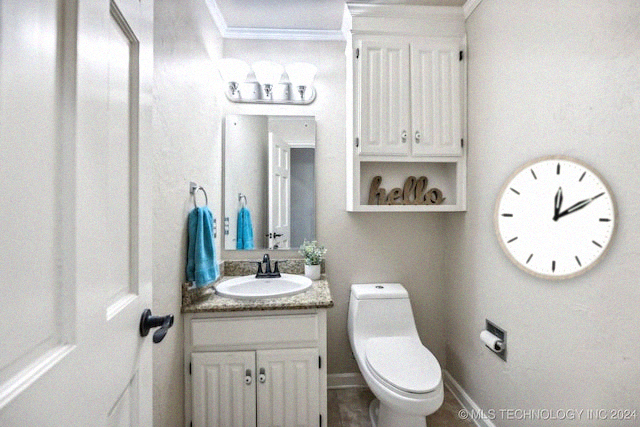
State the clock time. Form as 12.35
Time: 12.10
